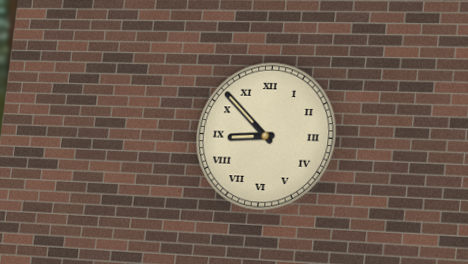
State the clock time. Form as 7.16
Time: 8.52
